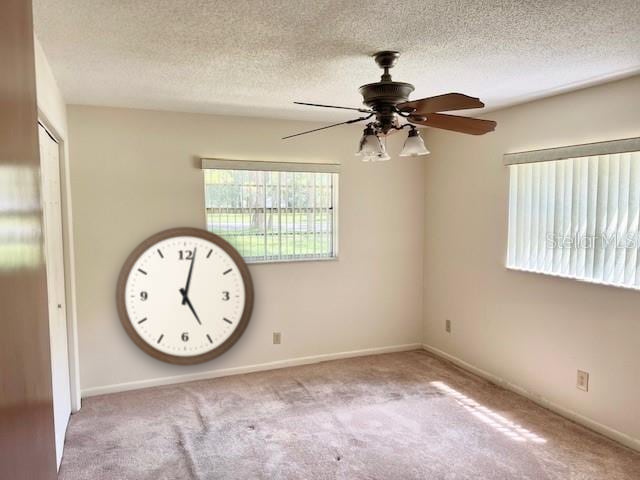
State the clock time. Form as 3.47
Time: 5.02
